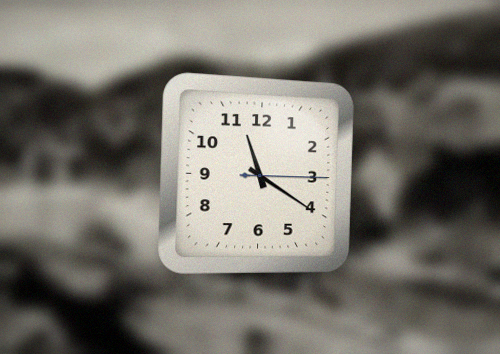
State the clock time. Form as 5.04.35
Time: 11.20.15
